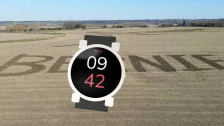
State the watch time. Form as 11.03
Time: 9.42
